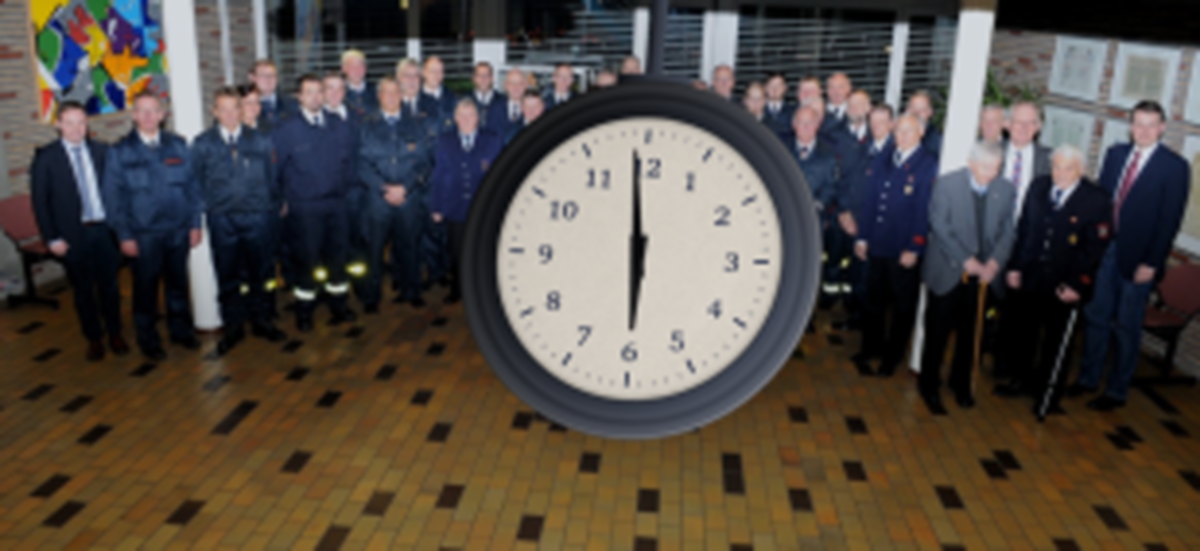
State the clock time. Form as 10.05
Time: 5.59
